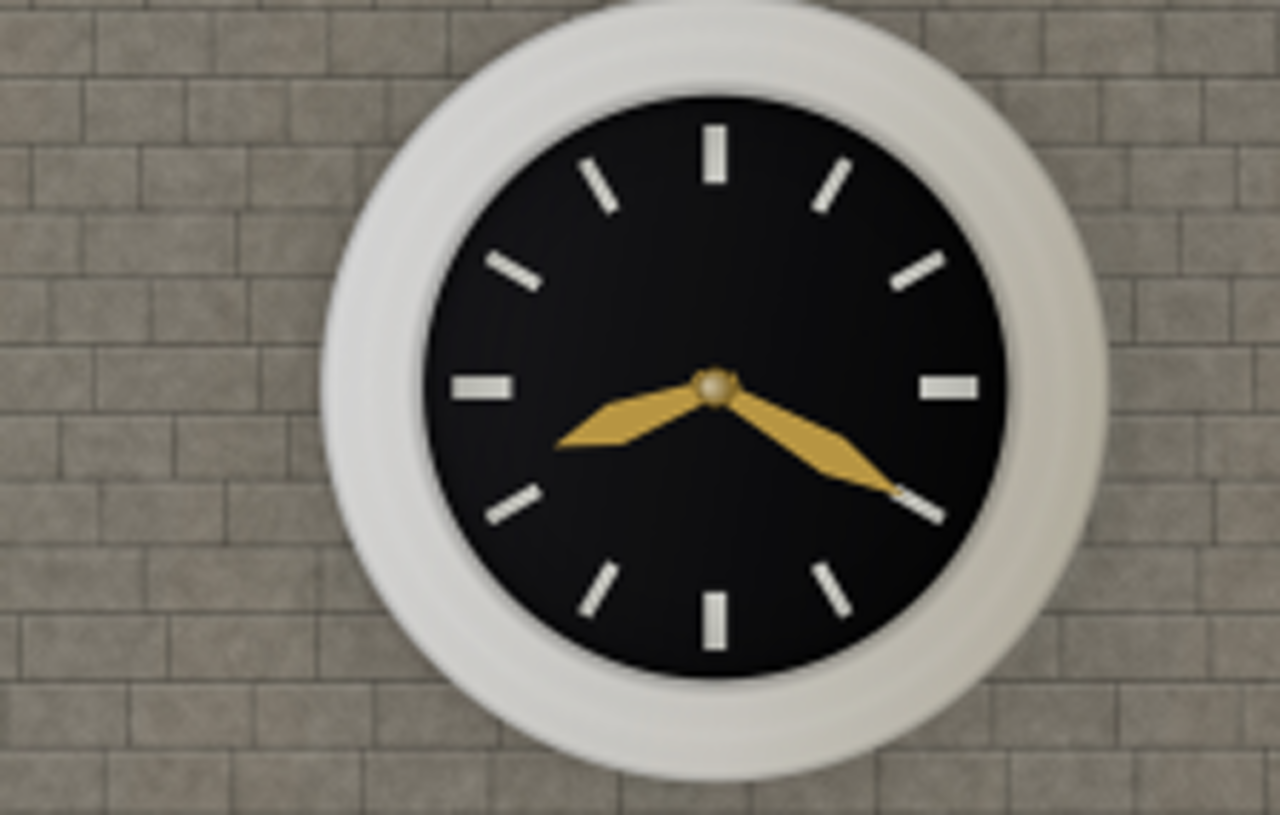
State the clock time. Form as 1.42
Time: 8.20
